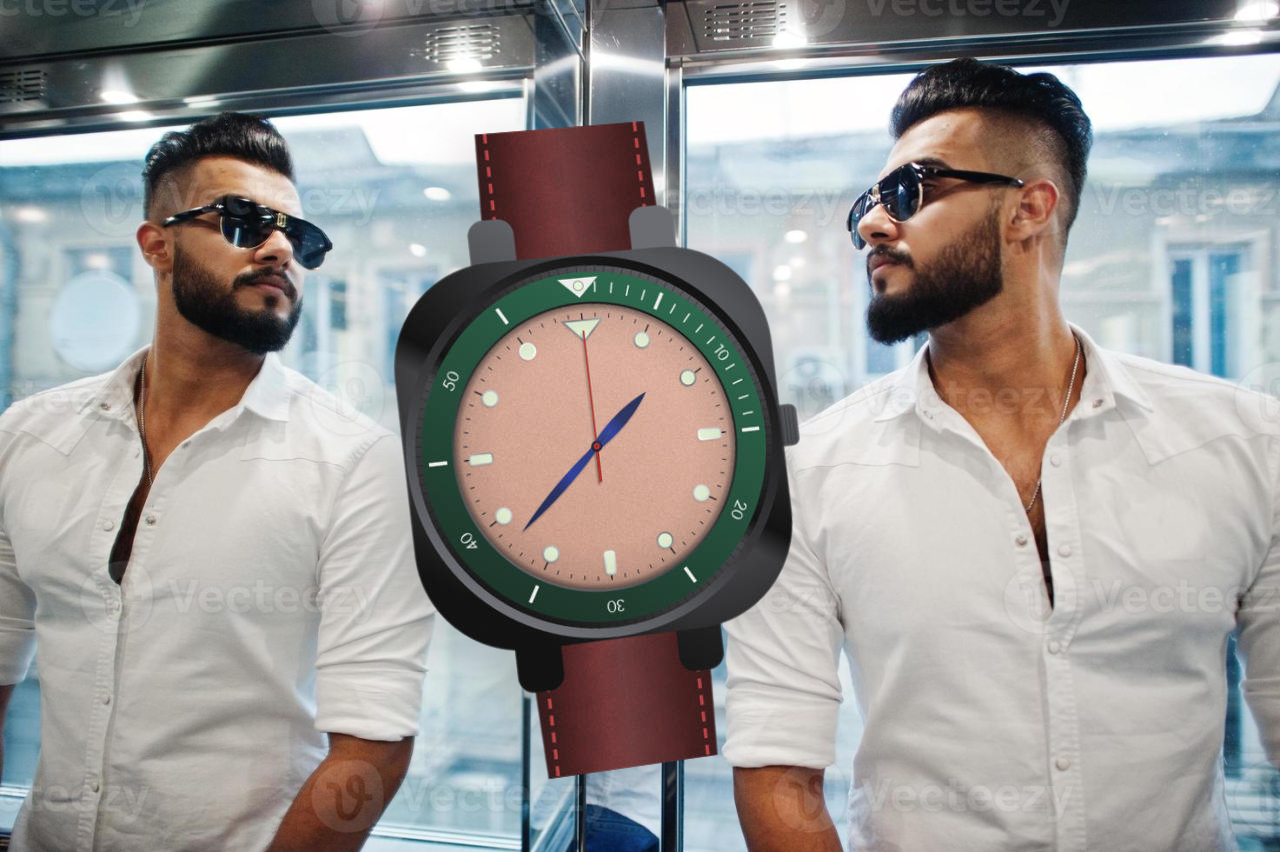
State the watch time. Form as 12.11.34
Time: 1.38.00
